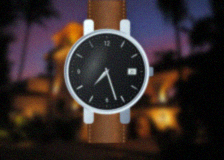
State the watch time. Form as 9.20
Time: 7.27
